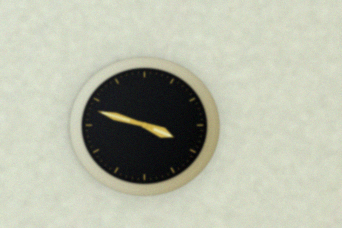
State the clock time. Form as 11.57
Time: 3.48
